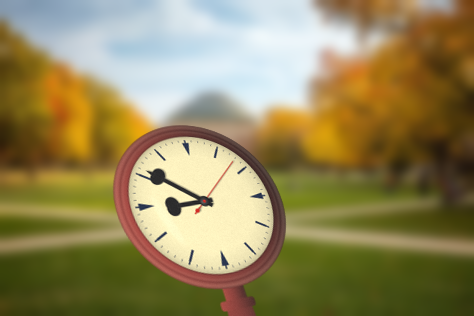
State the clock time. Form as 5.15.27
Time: 8.51.08
